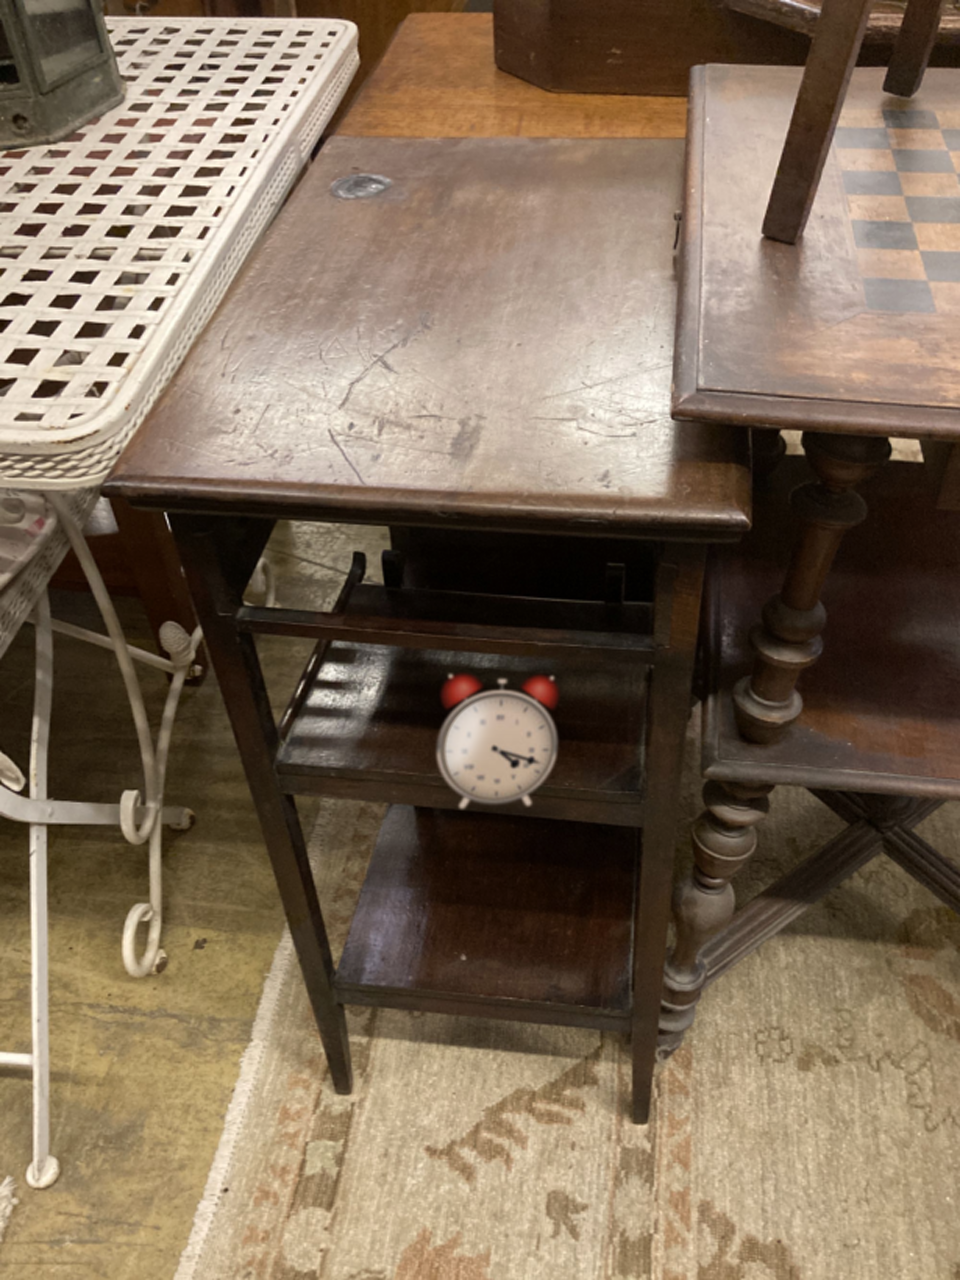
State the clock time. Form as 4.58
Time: 4.18
